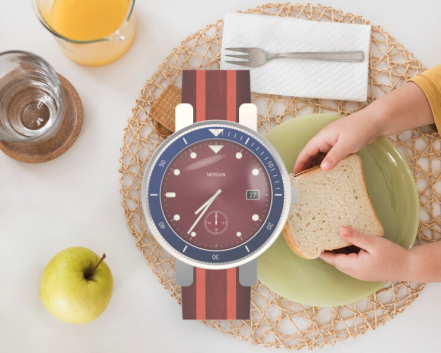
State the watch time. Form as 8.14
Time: 7.36
